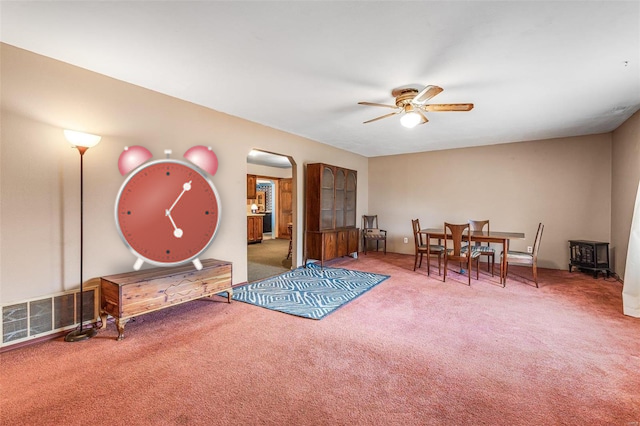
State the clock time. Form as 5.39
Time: 5.06
